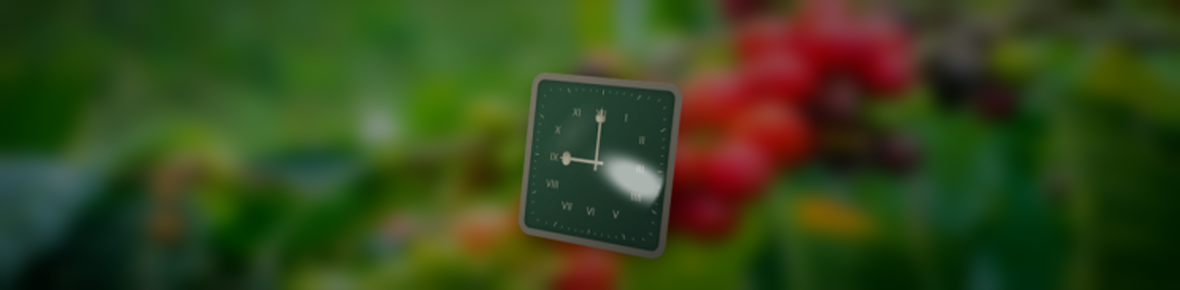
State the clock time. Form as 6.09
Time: 9.00
